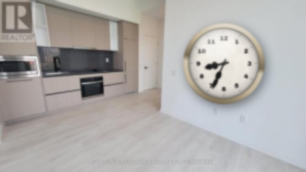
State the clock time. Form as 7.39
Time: 8.34
